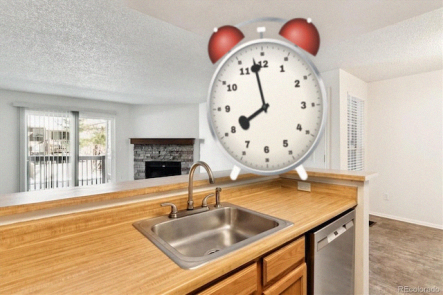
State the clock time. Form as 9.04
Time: 7.58
